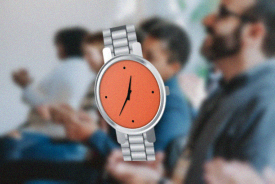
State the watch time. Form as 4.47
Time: 12.36
